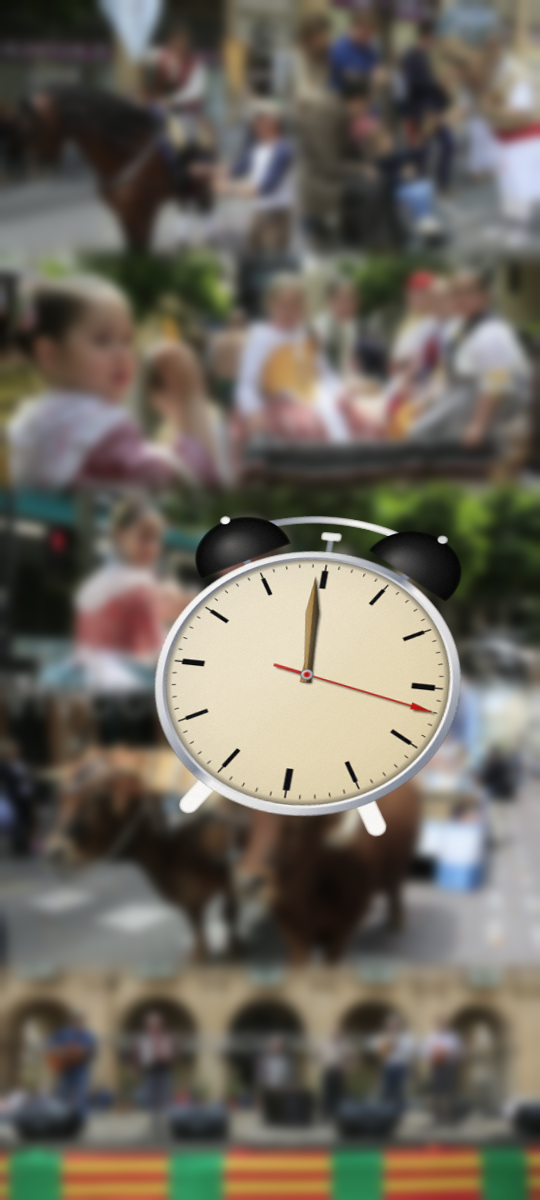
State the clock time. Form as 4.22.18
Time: 11.59.17
